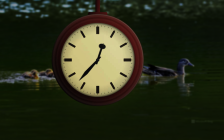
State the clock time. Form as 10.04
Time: 12.37
